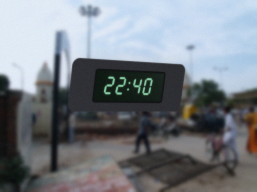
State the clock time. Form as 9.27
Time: 22.40
